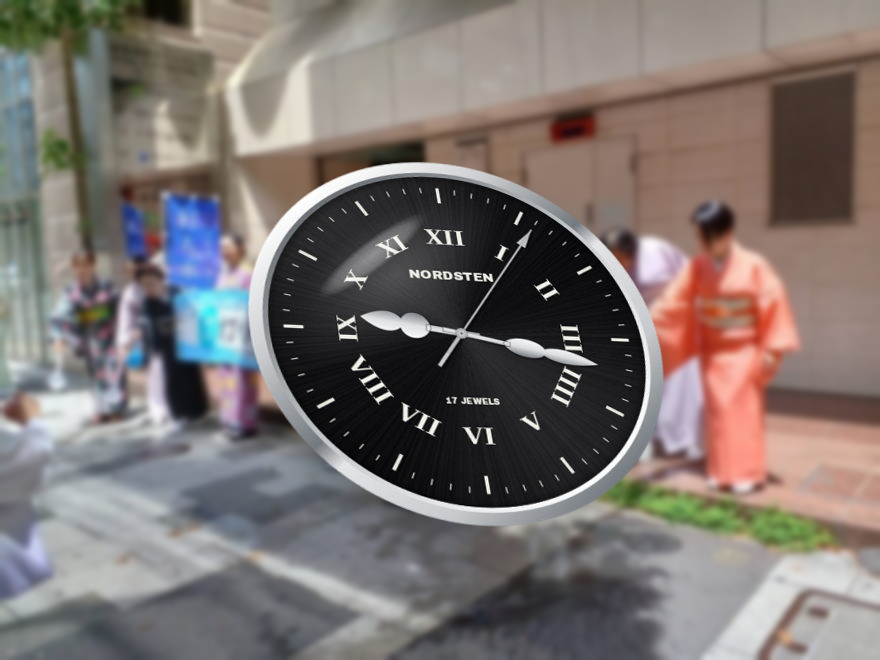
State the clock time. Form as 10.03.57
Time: 9.17.06
